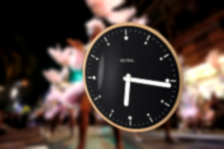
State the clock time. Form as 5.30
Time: 6.16
